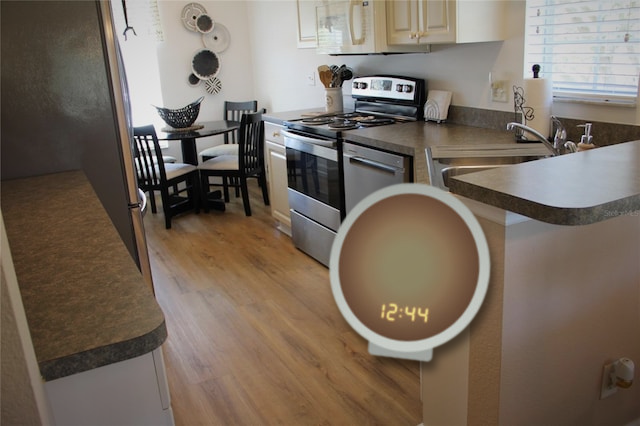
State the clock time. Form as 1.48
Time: 12.44
